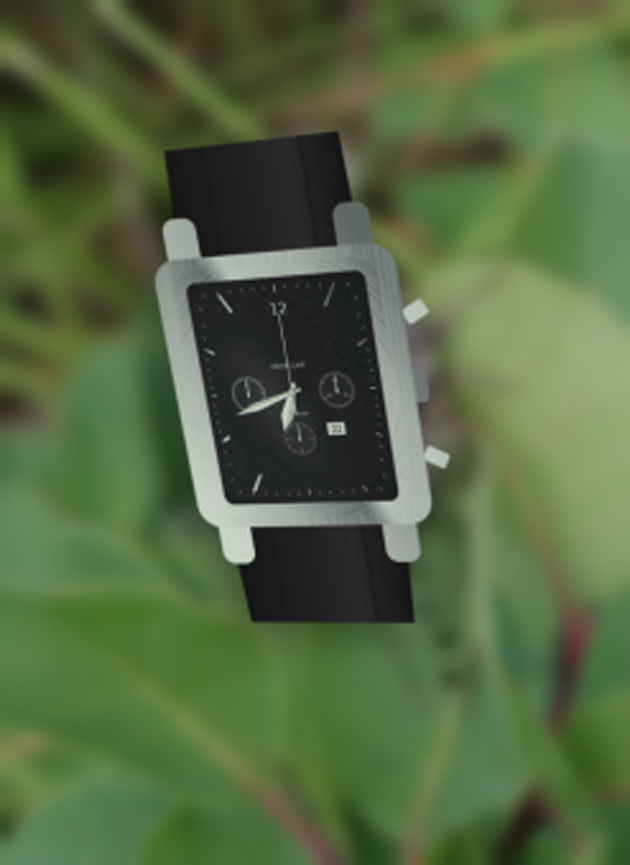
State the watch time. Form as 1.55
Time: 6.42
